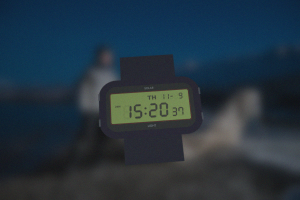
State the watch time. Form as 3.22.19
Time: 15.20.37
